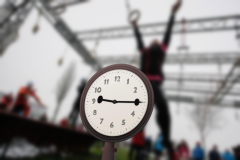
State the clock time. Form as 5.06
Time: 9.15
